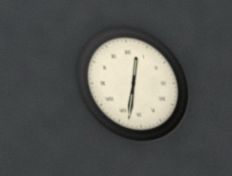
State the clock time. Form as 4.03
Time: 12.33
